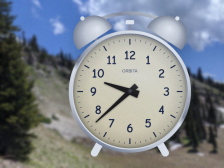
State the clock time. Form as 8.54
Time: 9.38
